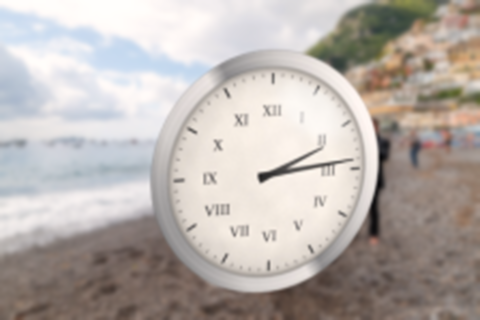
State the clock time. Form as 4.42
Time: 2.14
